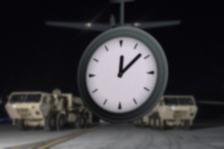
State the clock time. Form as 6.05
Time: 12.08
